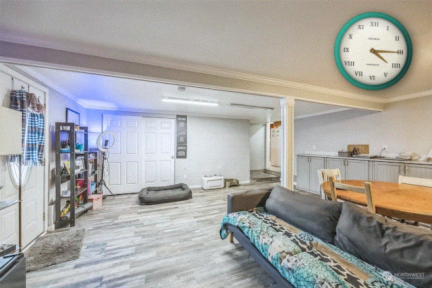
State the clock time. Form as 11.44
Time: 4.15
